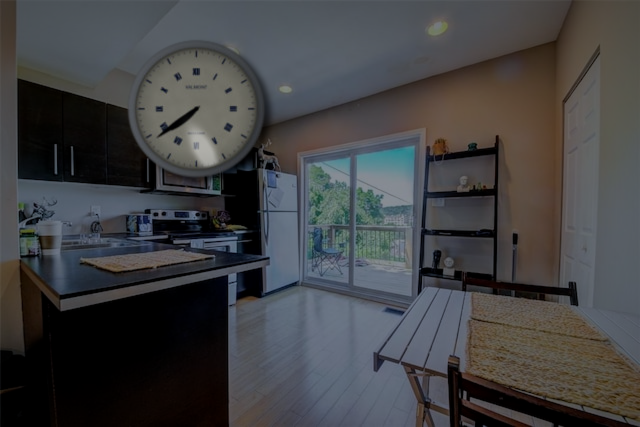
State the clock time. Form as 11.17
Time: 7.39
